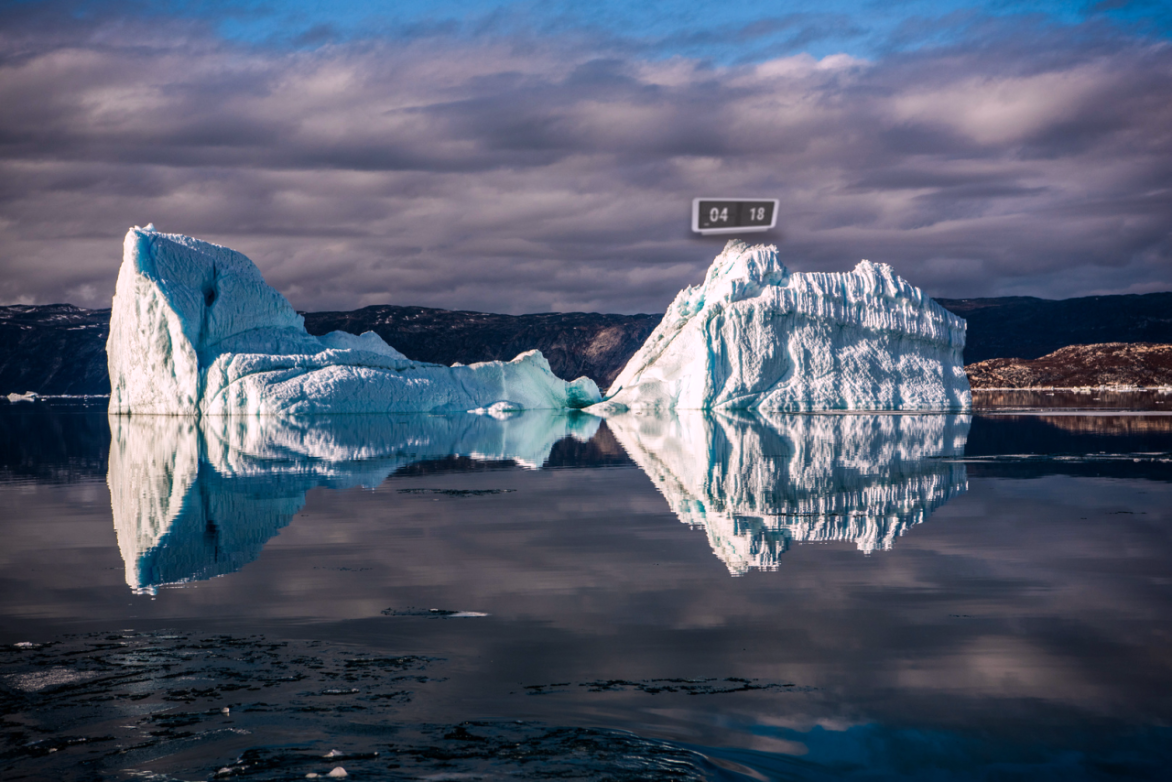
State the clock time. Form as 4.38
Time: 4.18
